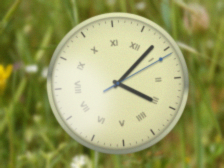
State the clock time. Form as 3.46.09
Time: 3.03.06
